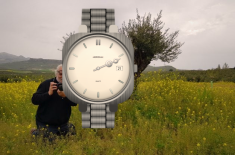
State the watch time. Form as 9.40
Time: 2.11
